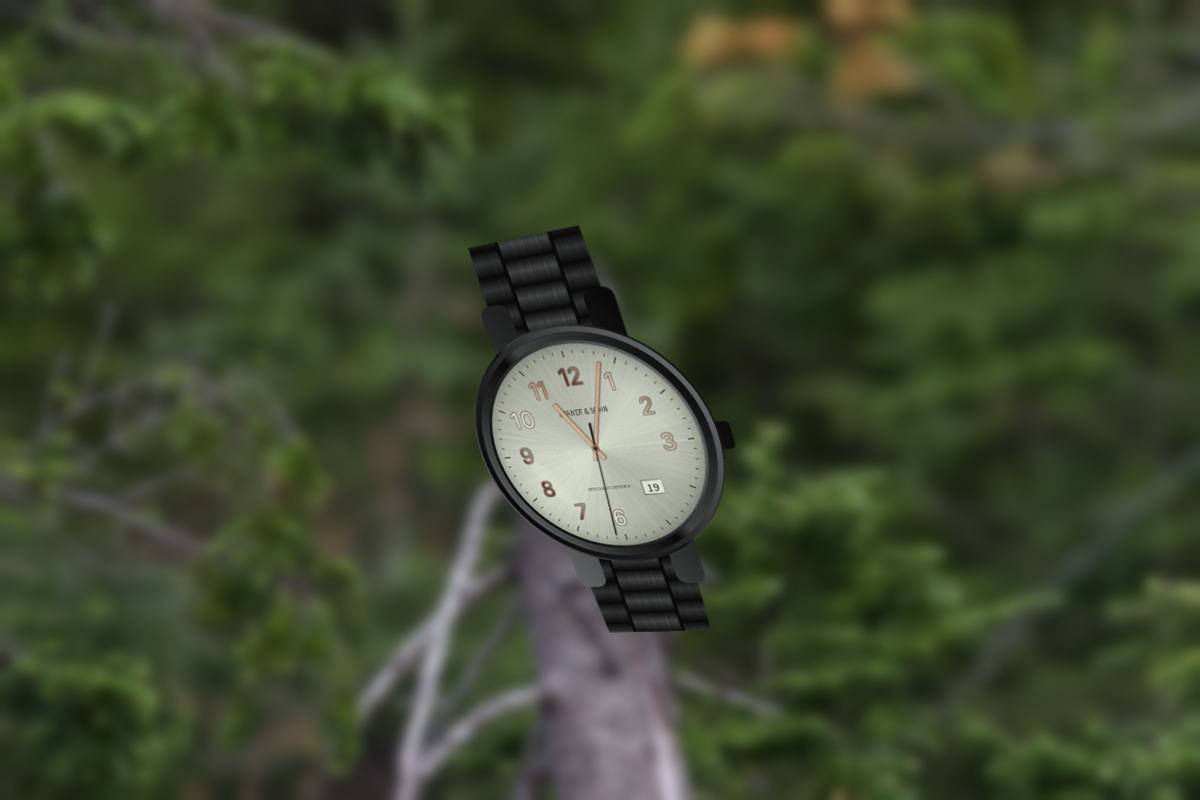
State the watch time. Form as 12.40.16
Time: 11.03.31
